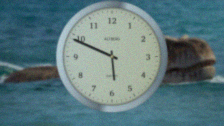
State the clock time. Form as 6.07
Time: 5.49
